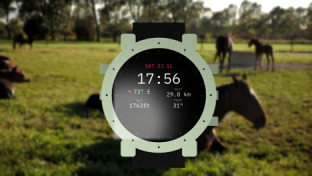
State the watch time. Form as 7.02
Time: 17.56
